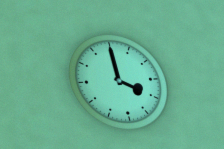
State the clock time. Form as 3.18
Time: 4.00
